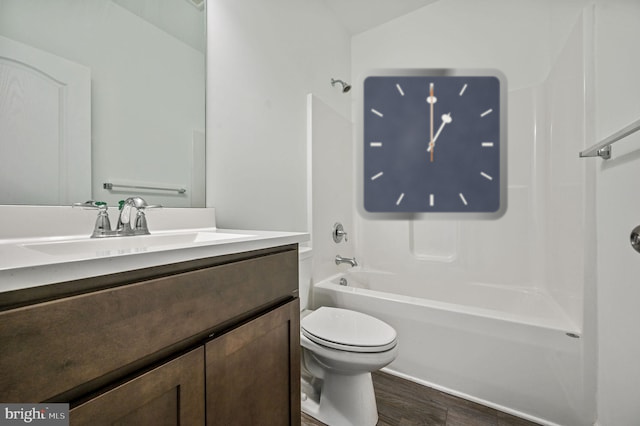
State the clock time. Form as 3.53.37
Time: 1.00.00
